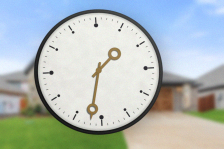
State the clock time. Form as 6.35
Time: 1.32
